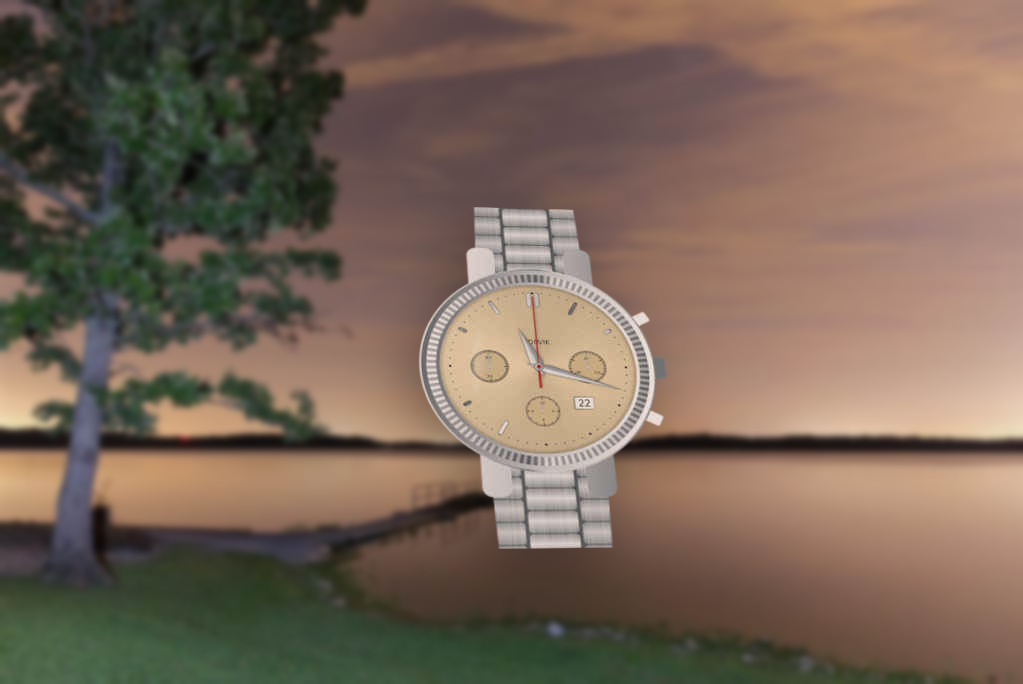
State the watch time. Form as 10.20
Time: 11.18
